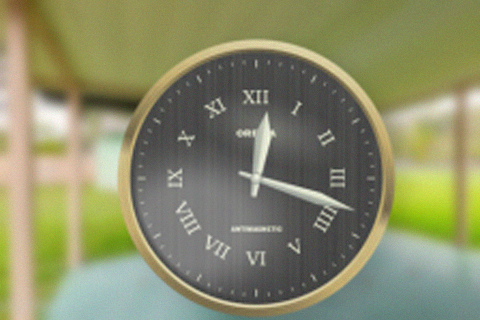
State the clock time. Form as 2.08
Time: 12.18
